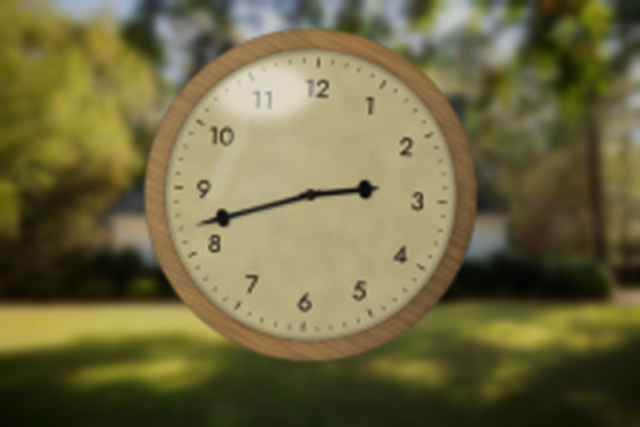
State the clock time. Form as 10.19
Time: 2.42
